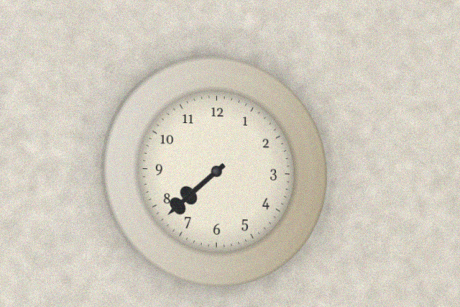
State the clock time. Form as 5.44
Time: 7.38
